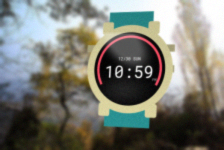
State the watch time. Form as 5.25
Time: 10.59
